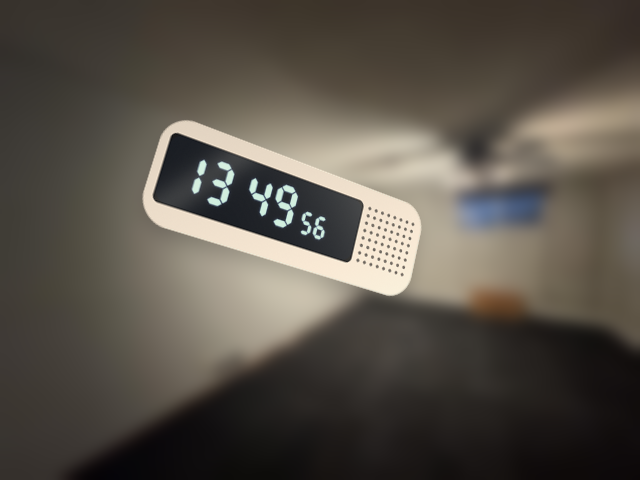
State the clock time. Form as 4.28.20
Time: 13.49.56
